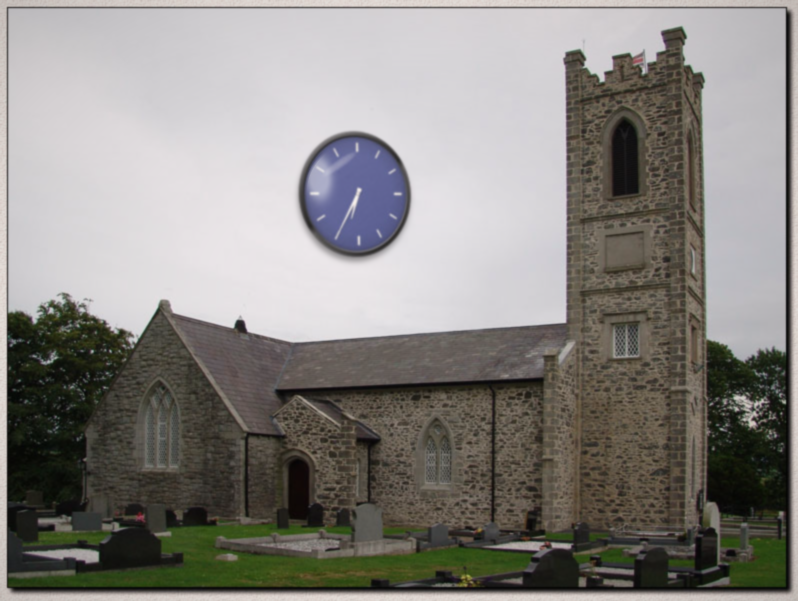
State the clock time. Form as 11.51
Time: 6.35
